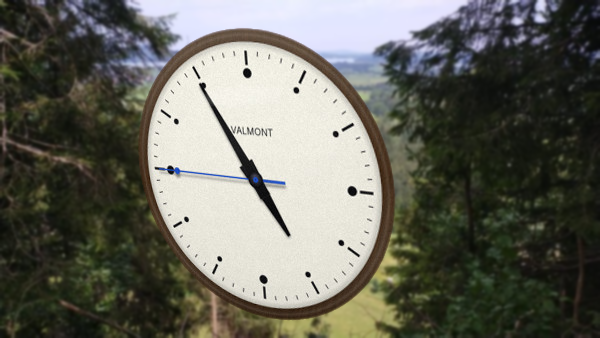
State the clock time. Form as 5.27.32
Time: 4.54.45
